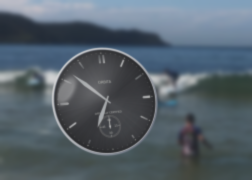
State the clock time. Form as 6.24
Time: 6.52
